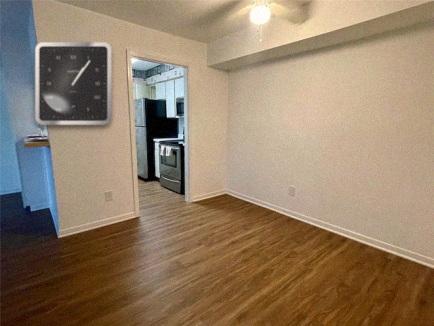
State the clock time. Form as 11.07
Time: 1.06
